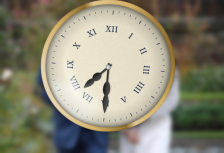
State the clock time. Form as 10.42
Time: 7.30
